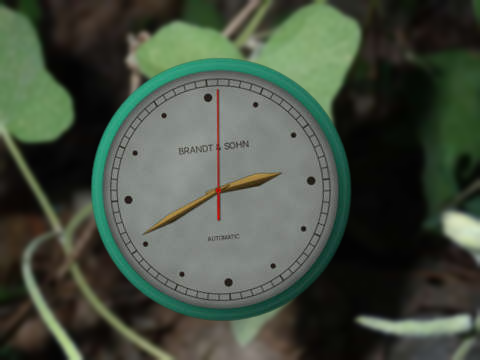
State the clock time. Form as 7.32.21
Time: 2.41.01
